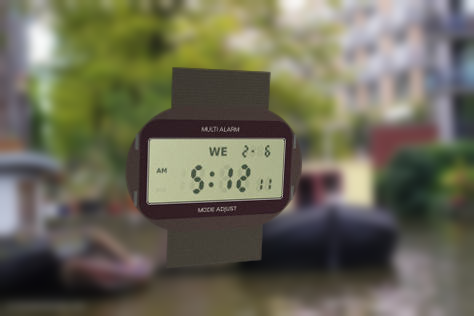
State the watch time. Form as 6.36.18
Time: 5.12.11
